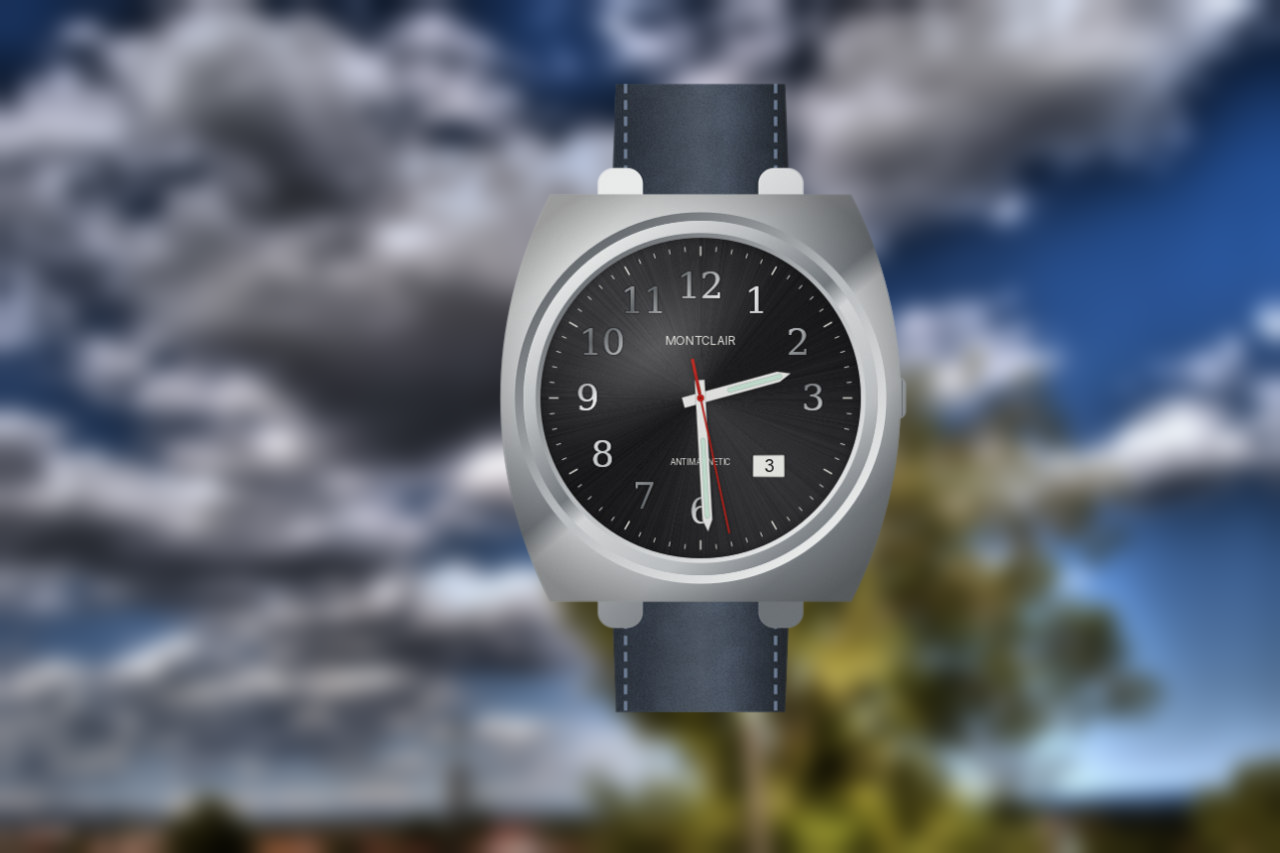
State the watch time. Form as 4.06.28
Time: 2.29.28
